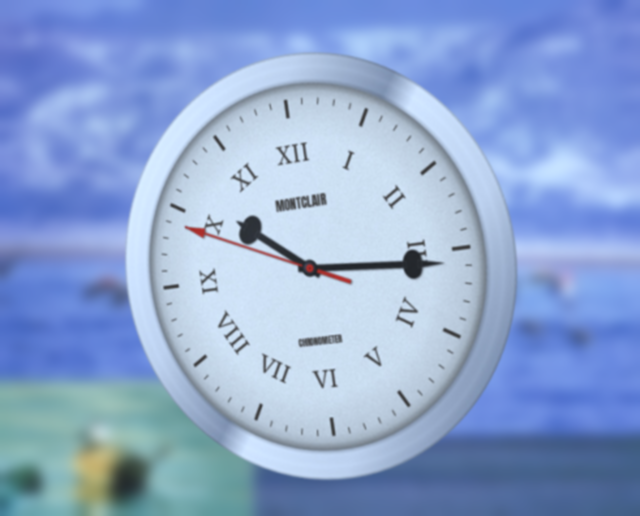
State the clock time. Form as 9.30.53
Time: 10.15.49
